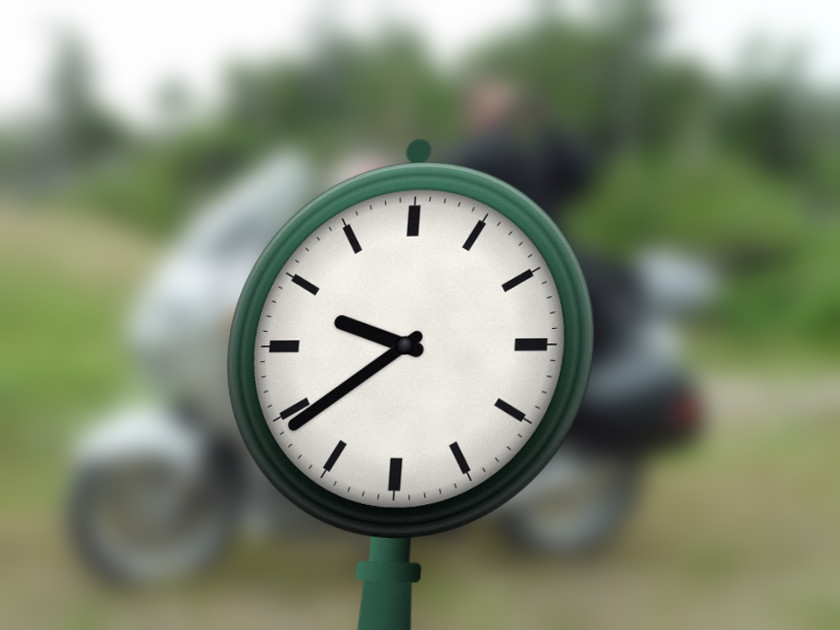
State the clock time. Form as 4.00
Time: 9.39
